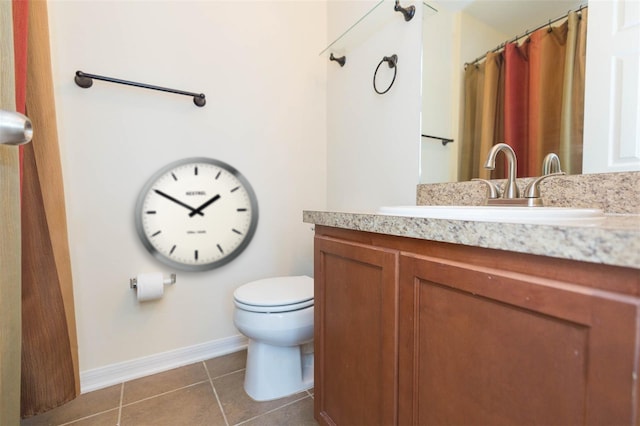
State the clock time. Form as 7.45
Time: 1.50
